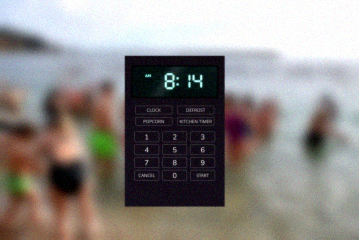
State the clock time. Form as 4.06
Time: 8.14
